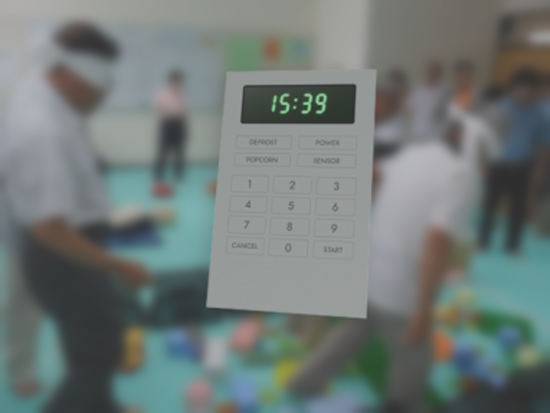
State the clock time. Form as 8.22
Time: 15.39
